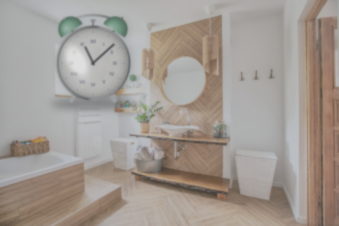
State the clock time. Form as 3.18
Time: 11.08
